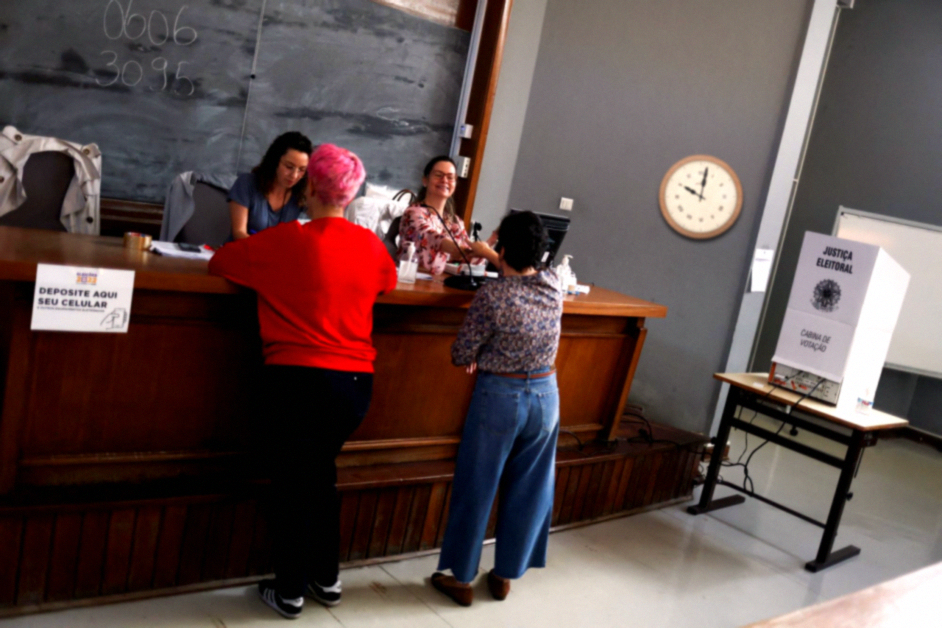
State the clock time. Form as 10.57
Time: 10.02
